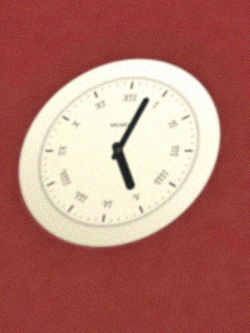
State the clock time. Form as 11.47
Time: 5.03
